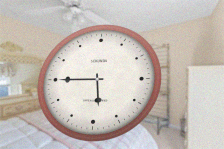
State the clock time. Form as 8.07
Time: 5.45
